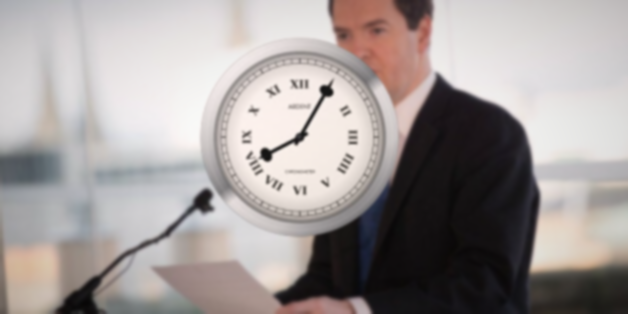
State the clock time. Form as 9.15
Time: 8.05
